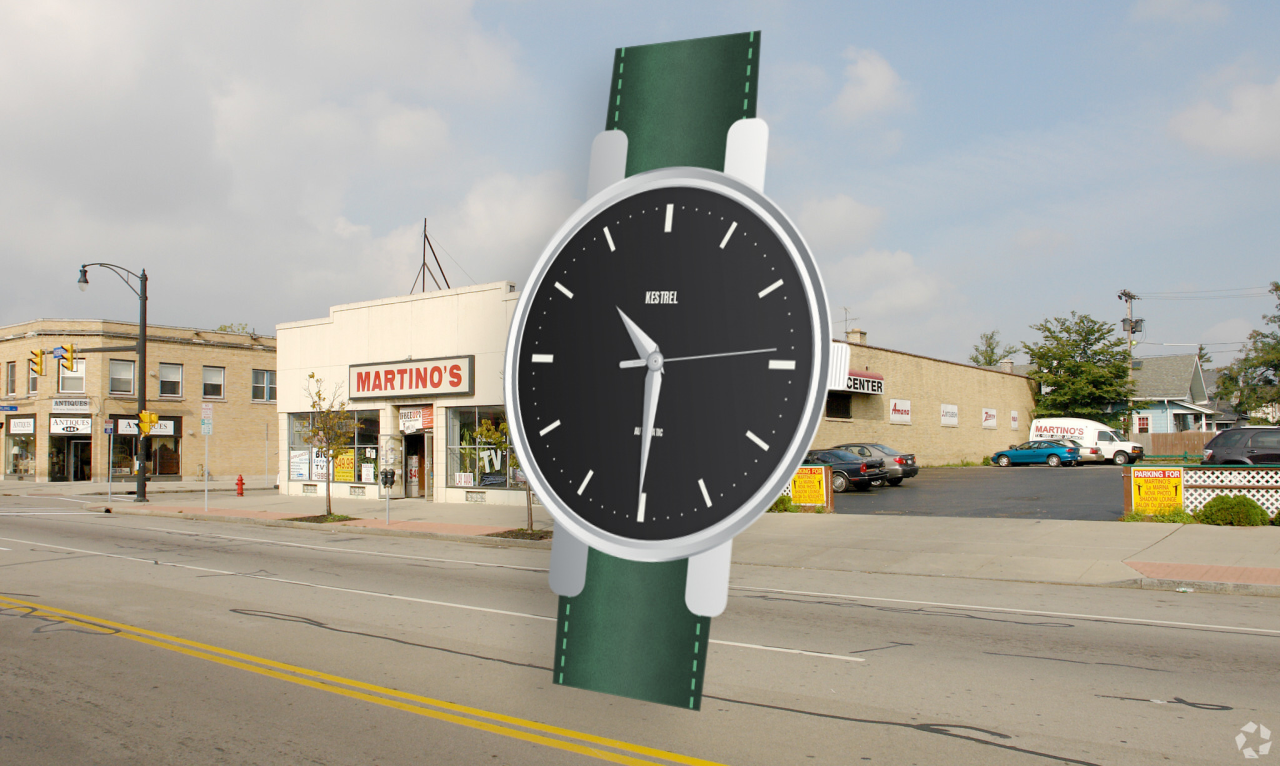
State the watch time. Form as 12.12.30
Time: 10.30.14
